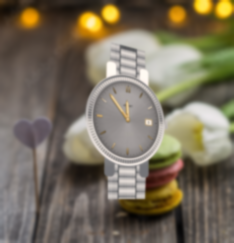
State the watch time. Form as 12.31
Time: 11.53
